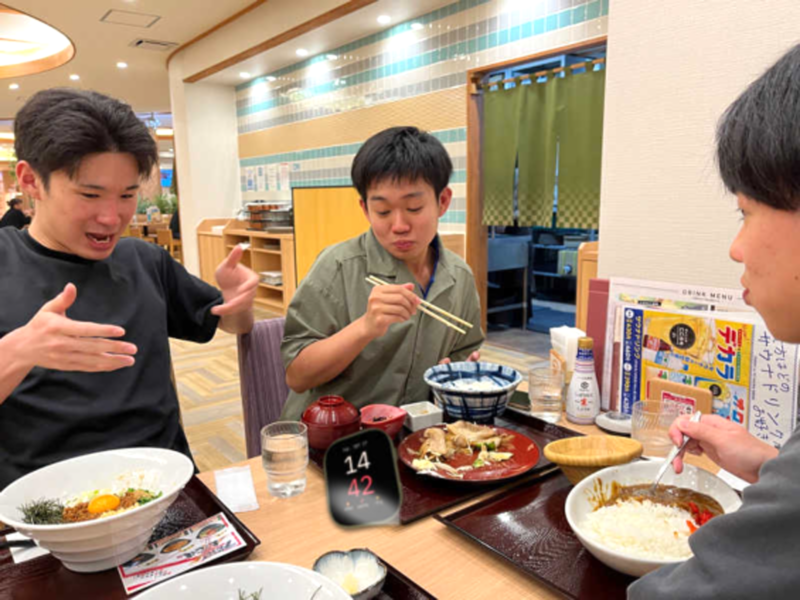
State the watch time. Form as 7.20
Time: 14.42
